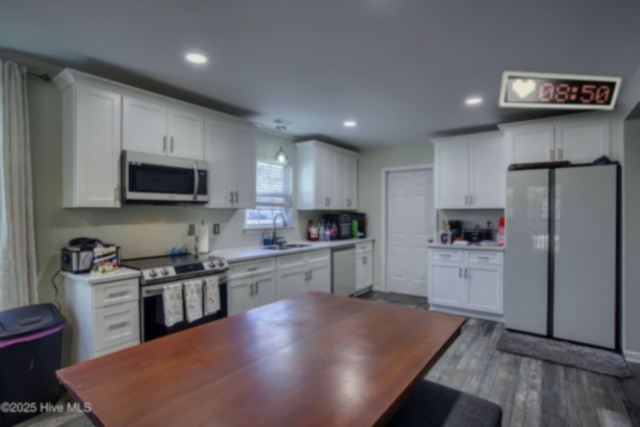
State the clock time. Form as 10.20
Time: 8.50
